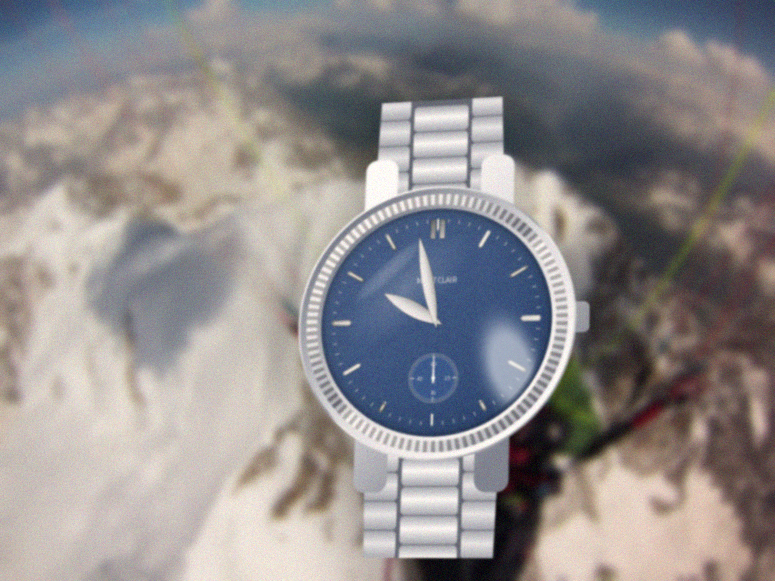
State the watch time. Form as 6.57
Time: 9.58
